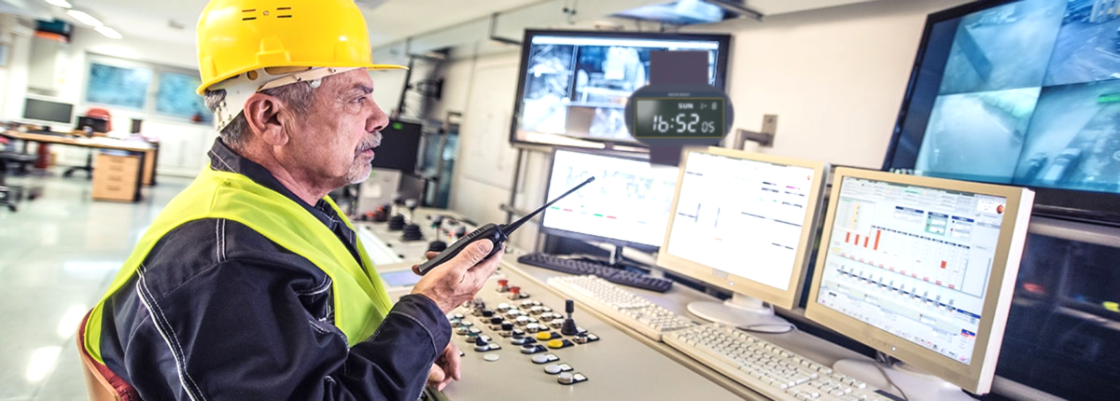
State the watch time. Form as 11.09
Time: 16.52
